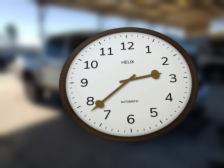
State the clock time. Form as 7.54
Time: 2.38
